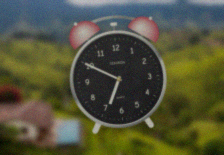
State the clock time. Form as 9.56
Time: 6.50
